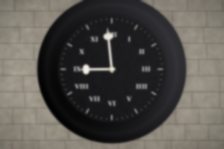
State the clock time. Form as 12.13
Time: 8.59
